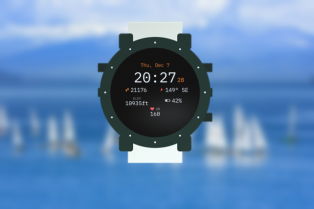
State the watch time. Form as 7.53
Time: 20.27
